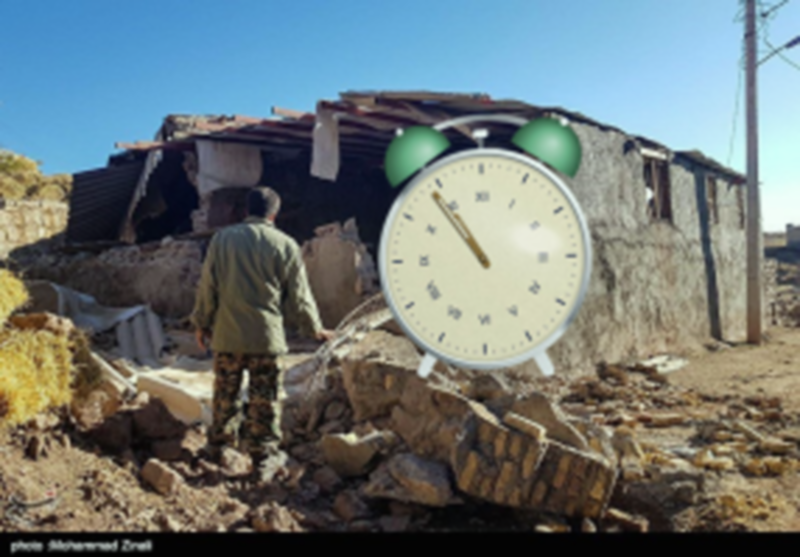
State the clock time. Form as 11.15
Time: 10.54
